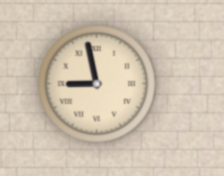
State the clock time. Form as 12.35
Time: 8.58
